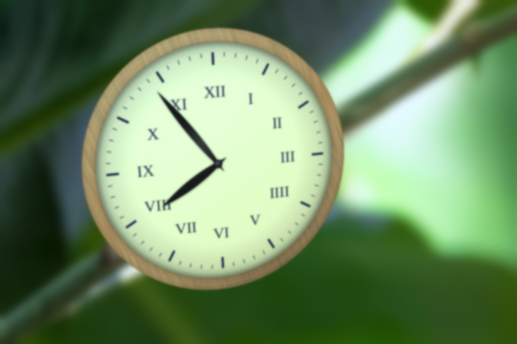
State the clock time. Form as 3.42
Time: 7.54
